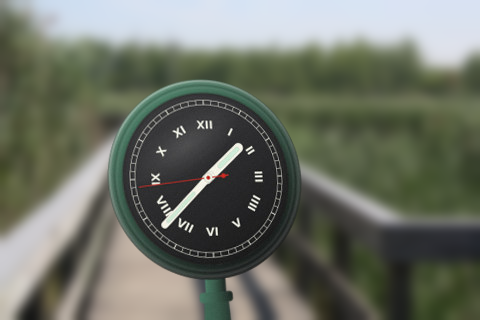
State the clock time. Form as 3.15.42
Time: 1.37.44
